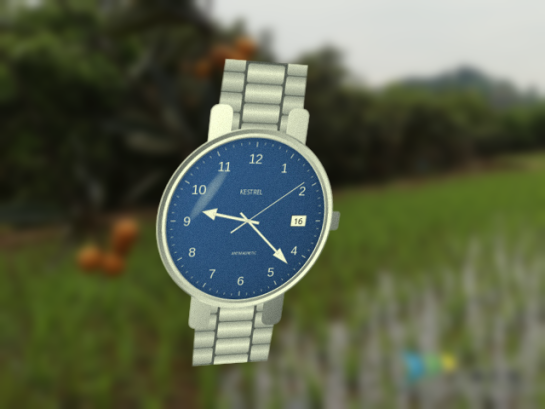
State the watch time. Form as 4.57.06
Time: 9.22.09
